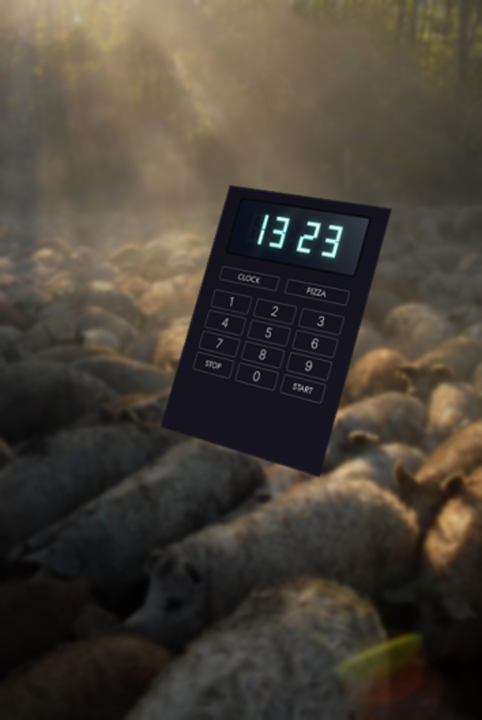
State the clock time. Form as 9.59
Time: 13.23
